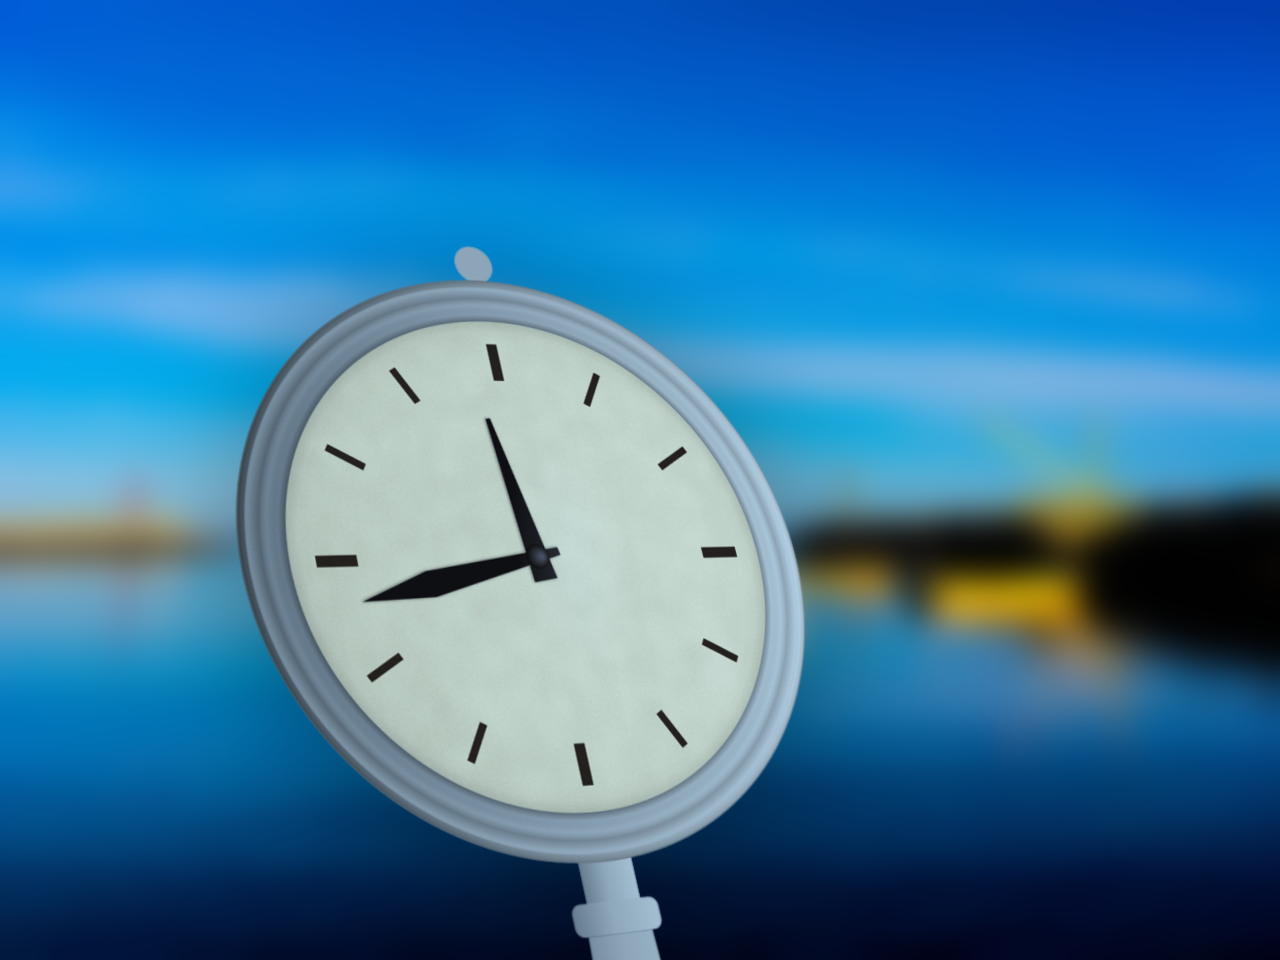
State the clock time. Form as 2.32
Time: 11.43
